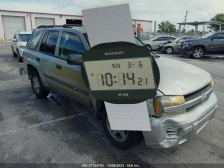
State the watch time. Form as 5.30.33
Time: 10.14.21
